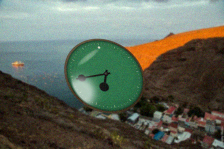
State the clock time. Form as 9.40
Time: 6.44
